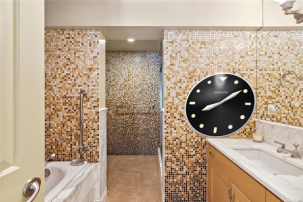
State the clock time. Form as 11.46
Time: 8.09
